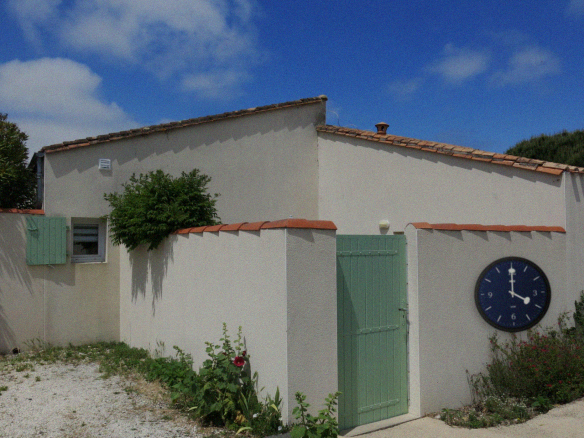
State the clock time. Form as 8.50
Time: 4.00
